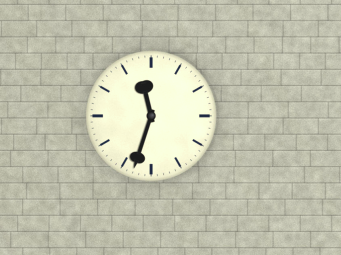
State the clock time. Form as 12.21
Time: 11.33
